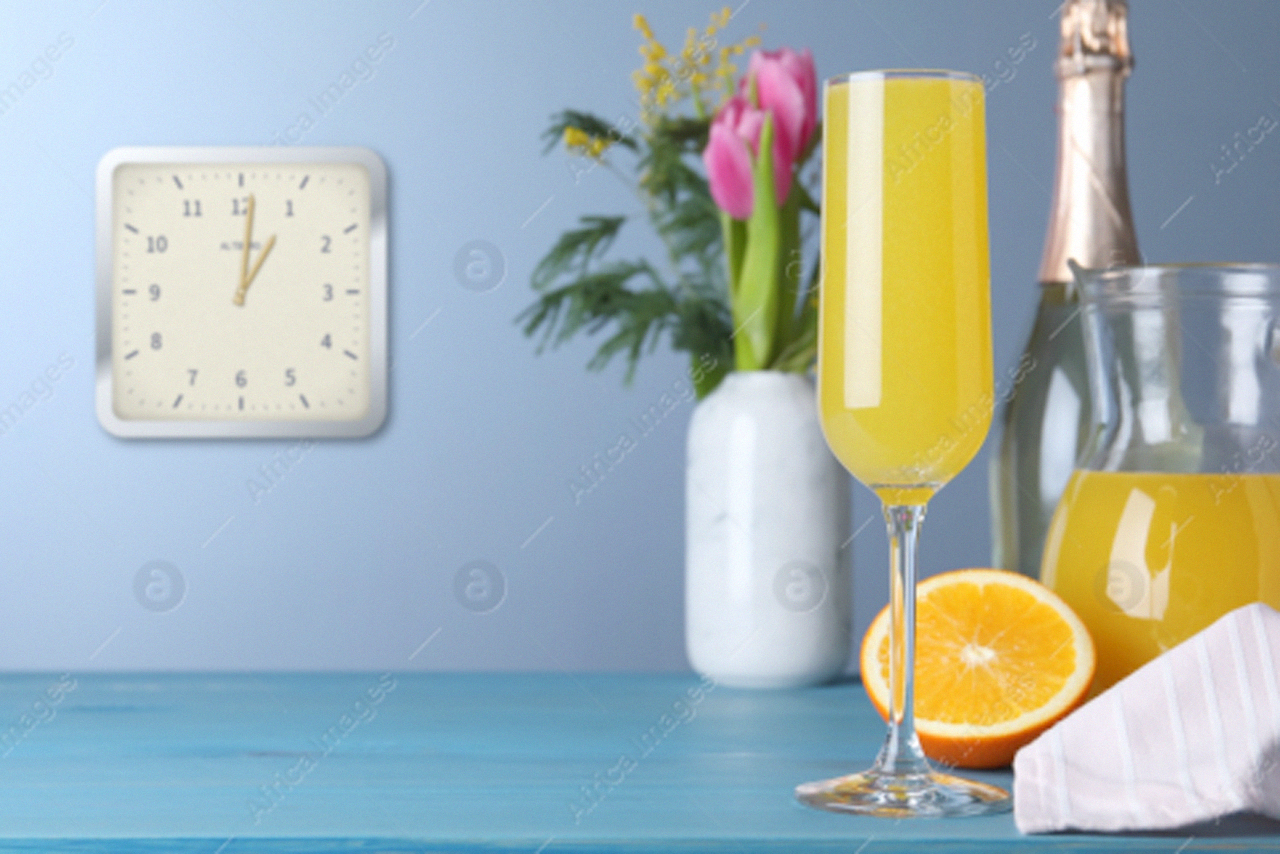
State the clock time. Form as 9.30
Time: 1.01
